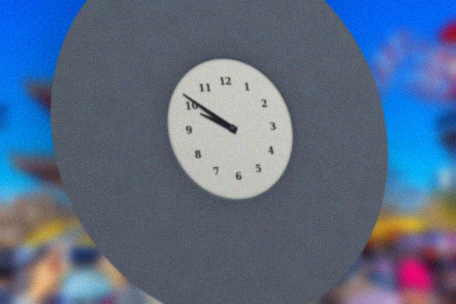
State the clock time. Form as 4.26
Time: 9.51
